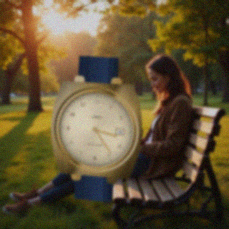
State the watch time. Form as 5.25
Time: 3.24
